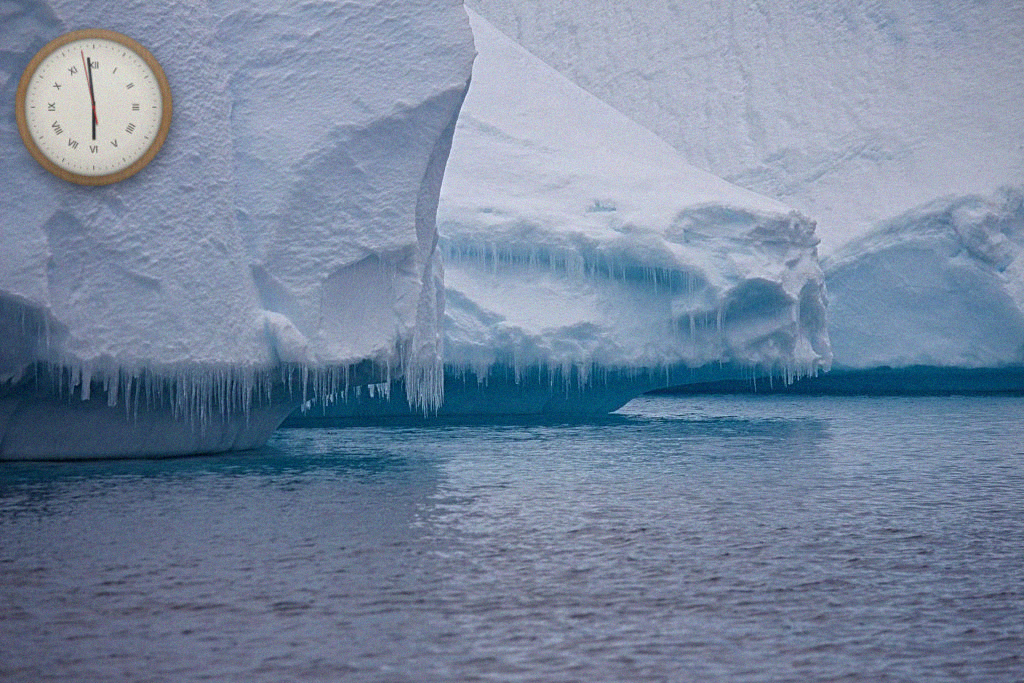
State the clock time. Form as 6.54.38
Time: 5.58.58
